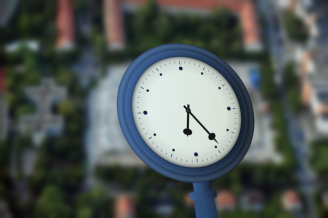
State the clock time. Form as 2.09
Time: 6.24
